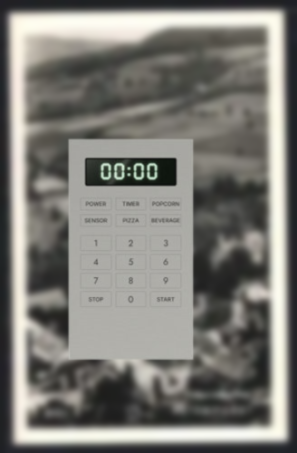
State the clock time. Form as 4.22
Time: 0.00
